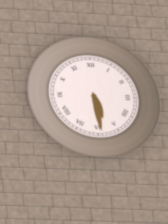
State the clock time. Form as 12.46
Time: 5.29
